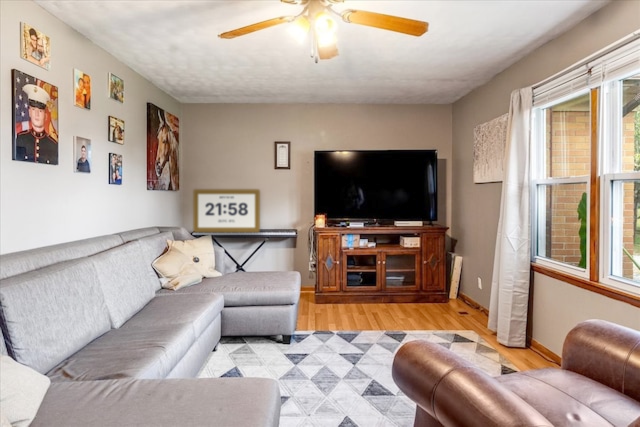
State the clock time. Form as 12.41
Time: 21.58
